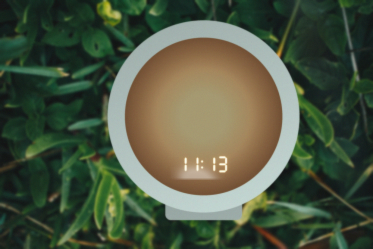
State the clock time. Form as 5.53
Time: 11.13
